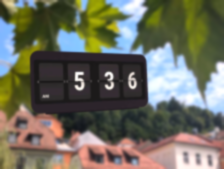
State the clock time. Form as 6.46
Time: 5.36
